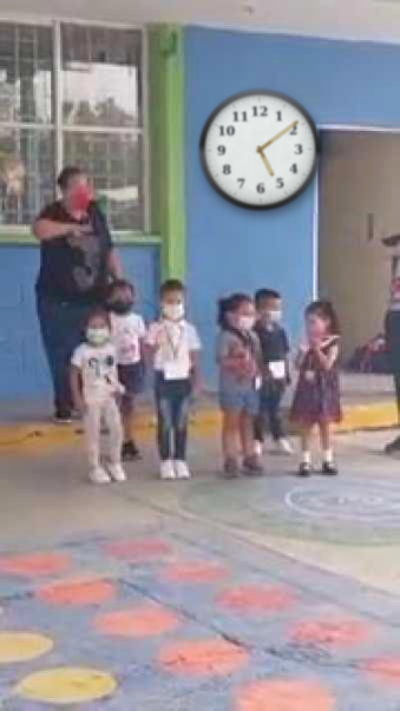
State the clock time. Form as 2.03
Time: 5.09
